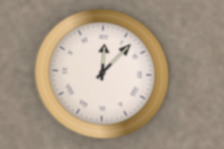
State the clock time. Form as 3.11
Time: 12.07
